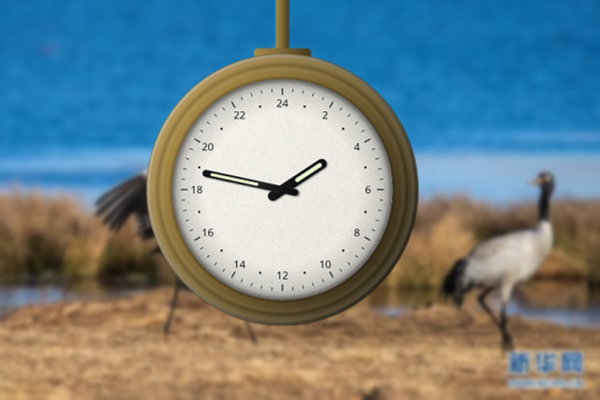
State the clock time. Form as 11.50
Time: 3.47
